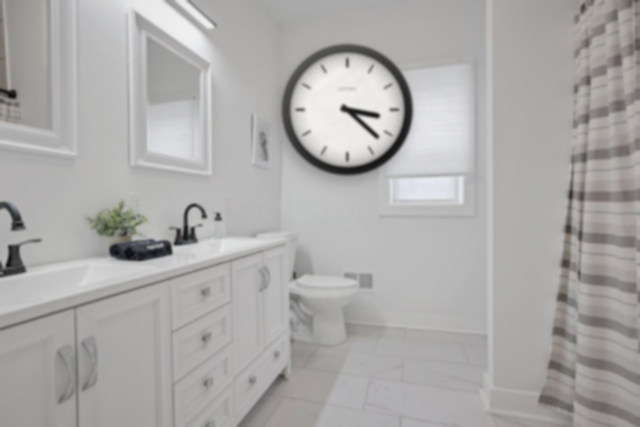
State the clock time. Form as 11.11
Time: 3.22
